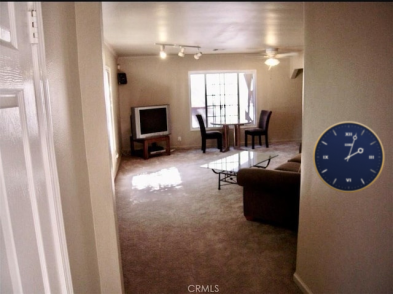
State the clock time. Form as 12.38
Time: 2.03
